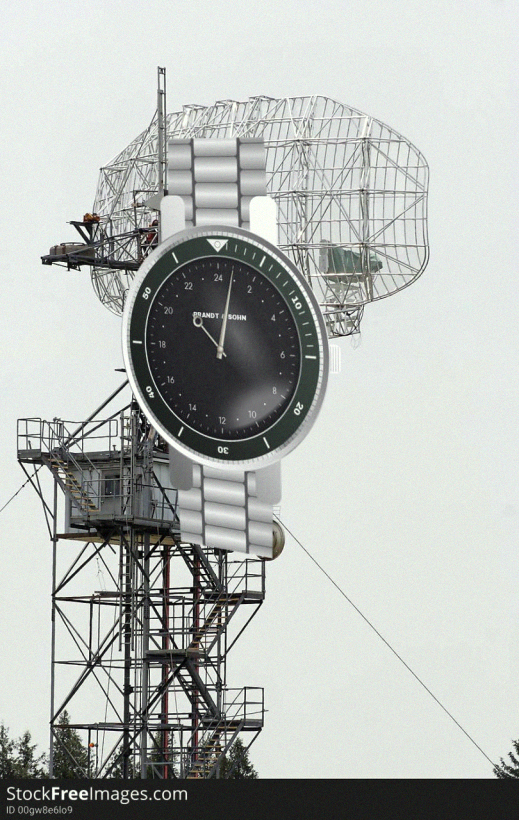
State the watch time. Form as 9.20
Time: 21.02
